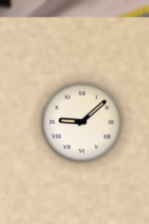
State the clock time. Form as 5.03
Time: 9.08
